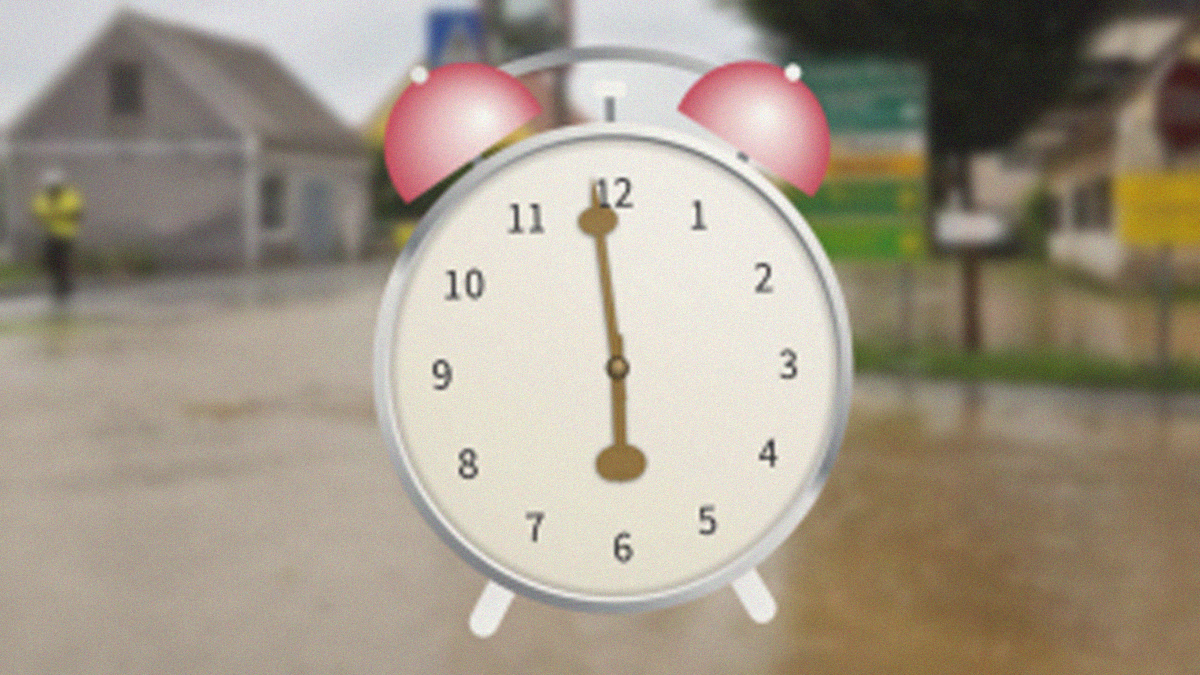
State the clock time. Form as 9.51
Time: 5.59
